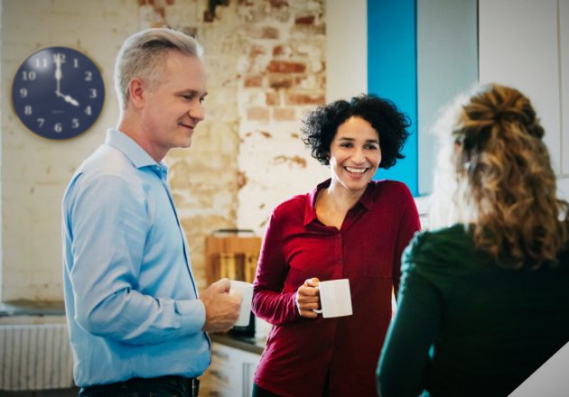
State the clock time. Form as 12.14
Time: 4.00
